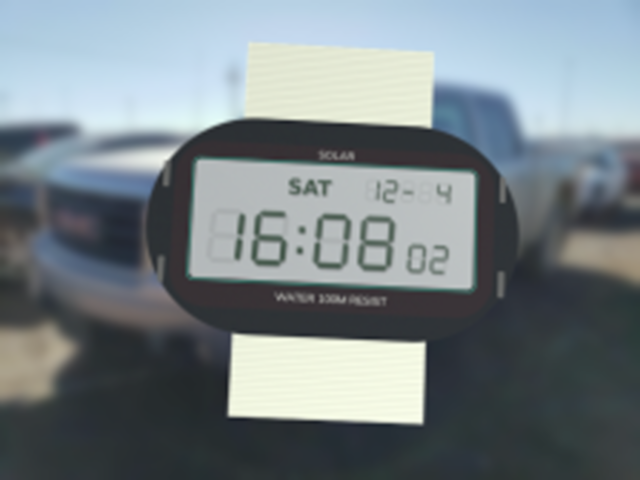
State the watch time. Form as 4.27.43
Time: 16.08.02
